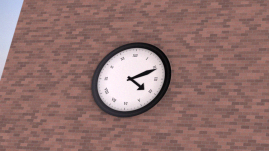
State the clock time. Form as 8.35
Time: 4.11
